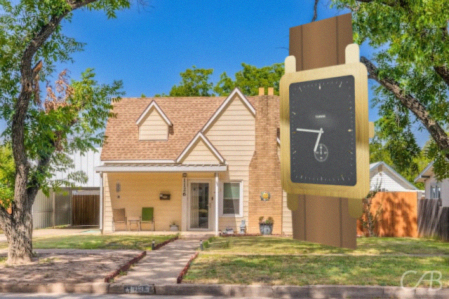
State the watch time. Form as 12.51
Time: 6.46
